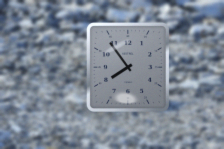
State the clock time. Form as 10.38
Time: 7.54
